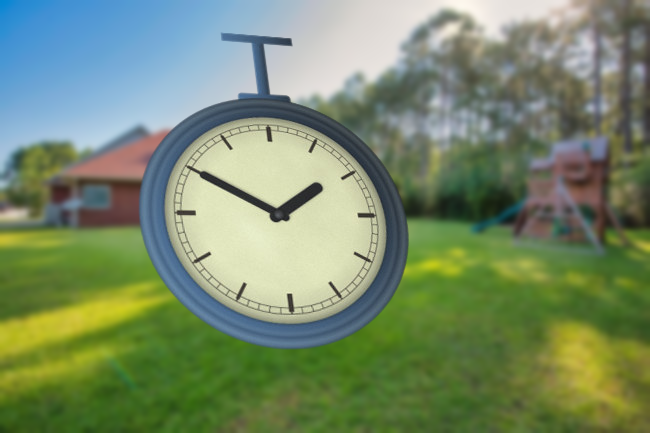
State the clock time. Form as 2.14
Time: 1.50
